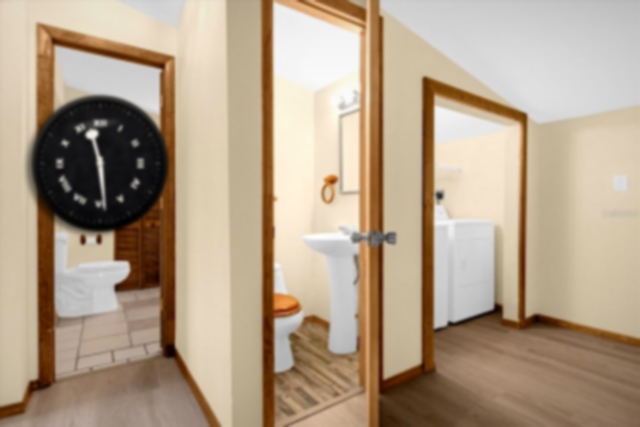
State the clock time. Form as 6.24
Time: 11.29
